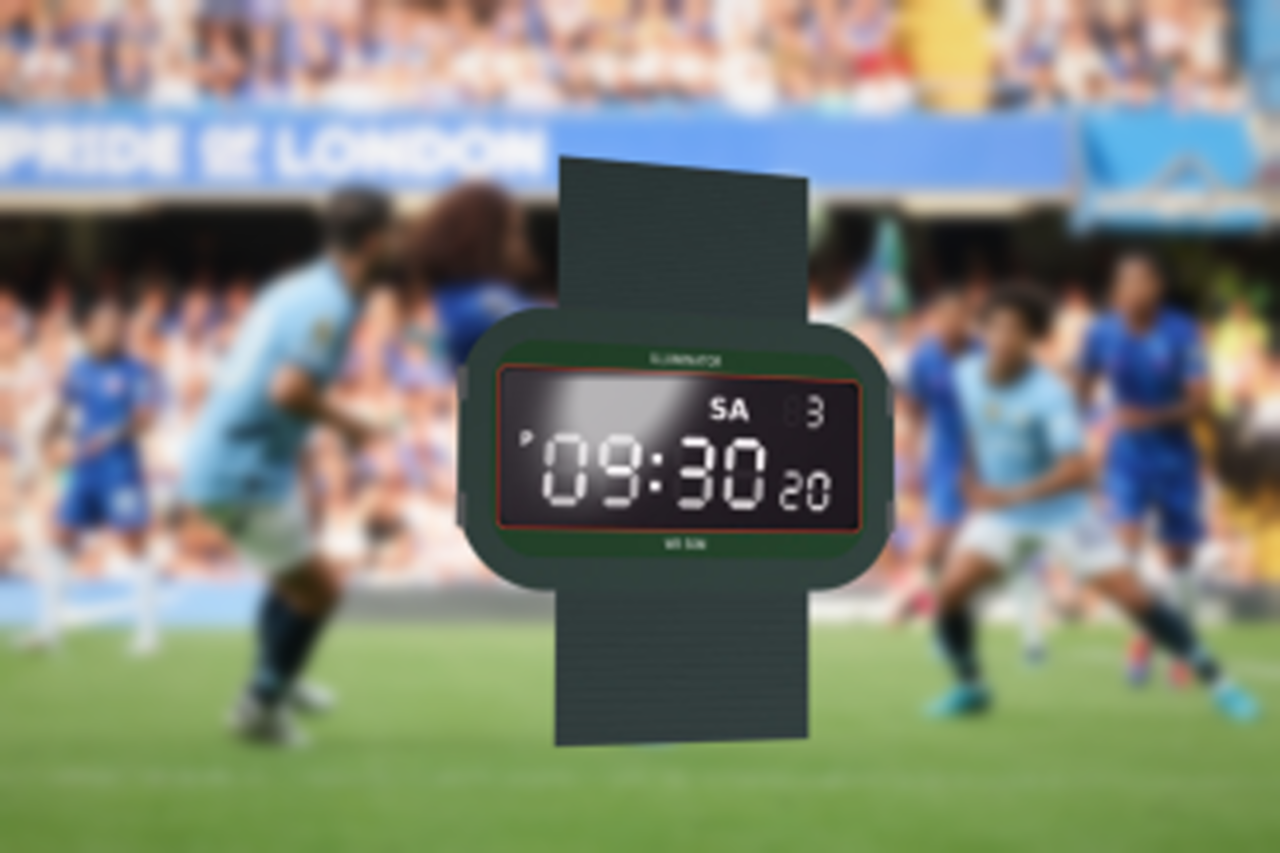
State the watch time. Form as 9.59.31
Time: 9.30.20
